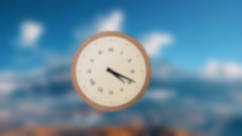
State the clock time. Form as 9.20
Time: 4.19
